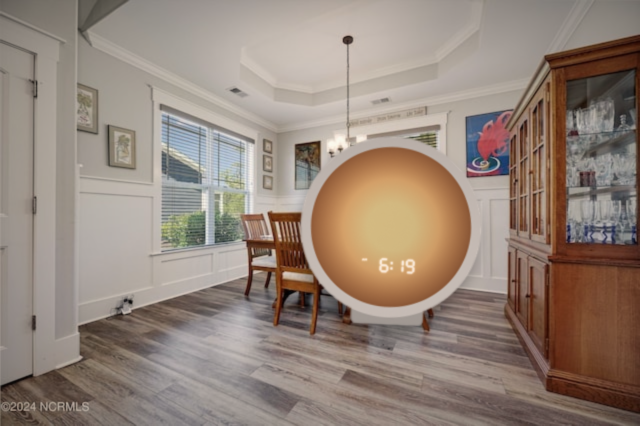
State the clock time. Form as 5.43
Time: 6.19
